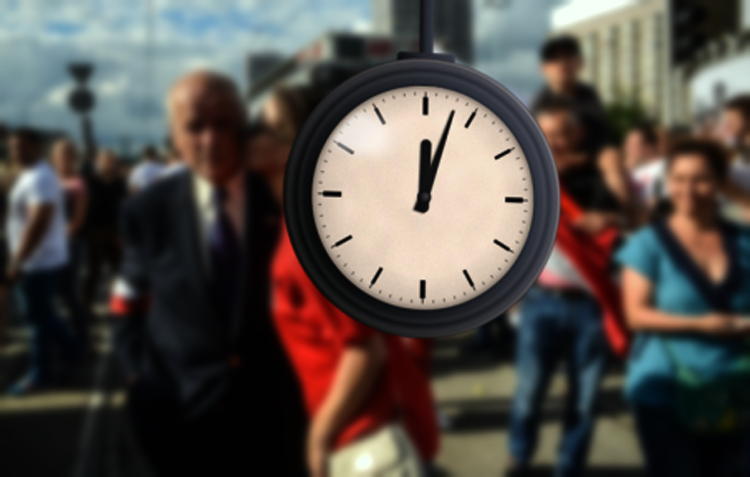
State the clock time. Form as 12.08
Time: 12.03
